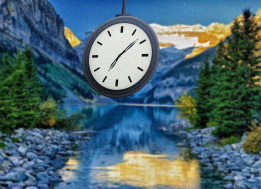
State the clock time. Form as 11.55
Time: 7.08
